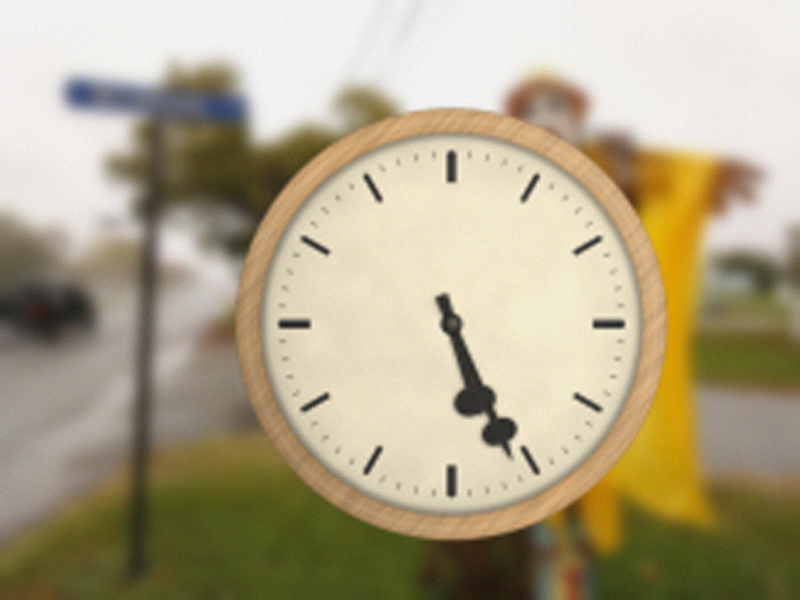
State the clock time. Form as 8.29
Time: 5.26
